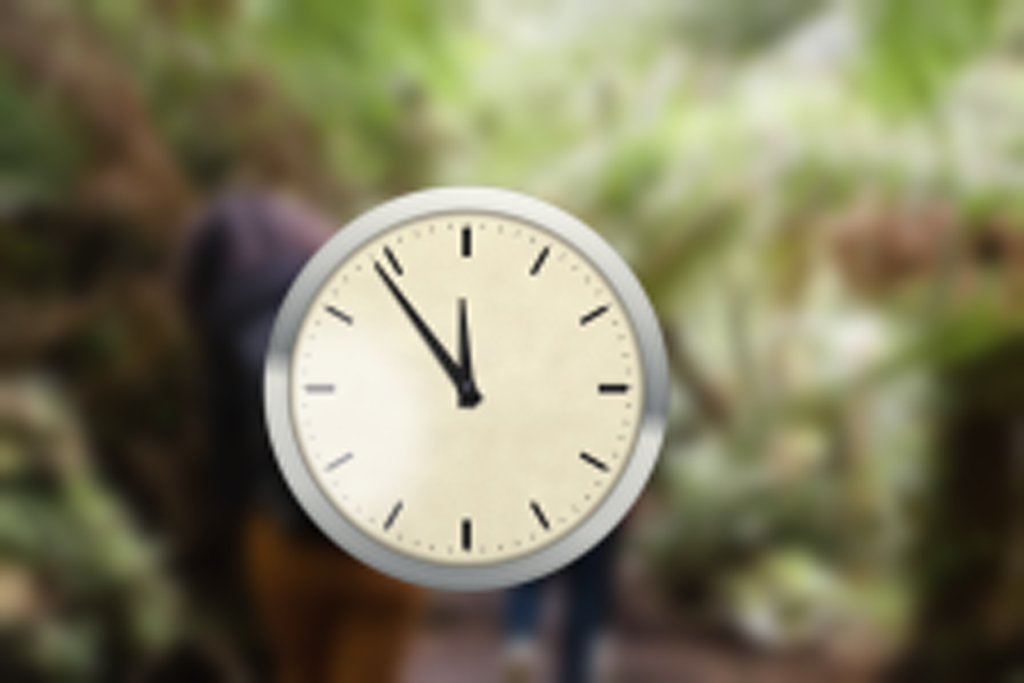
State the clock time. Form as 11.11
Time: 11.54
